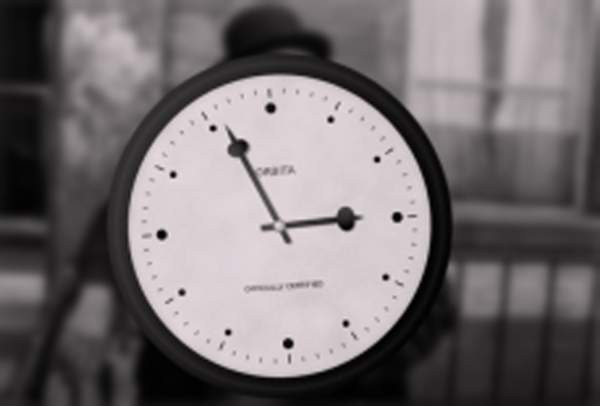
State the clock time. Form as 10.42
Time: 2.56
